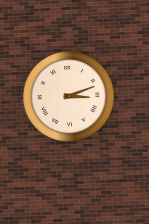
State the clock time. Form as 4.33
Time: 3.12
